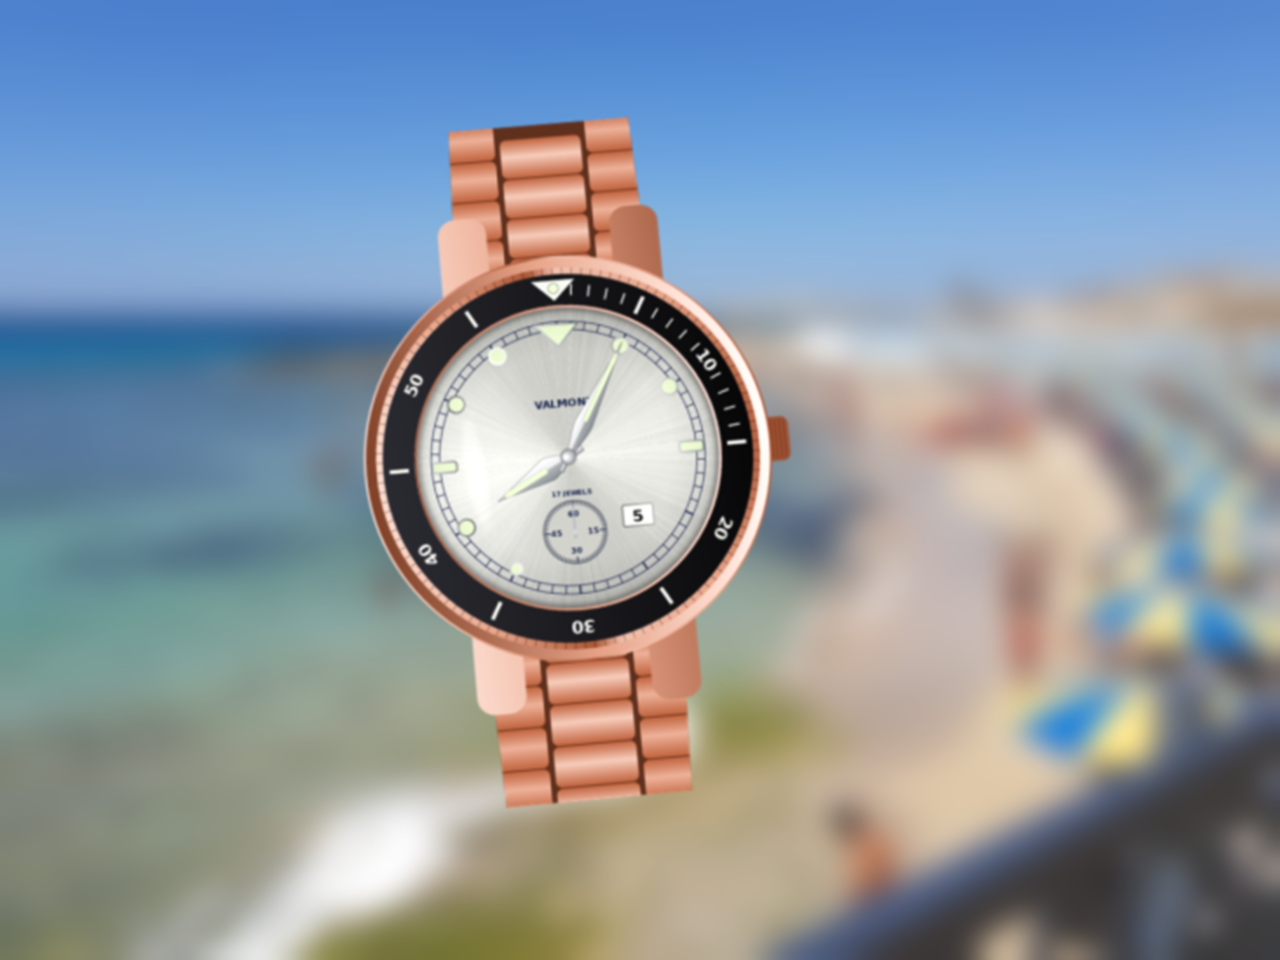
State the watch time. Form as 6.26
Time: 8.05
